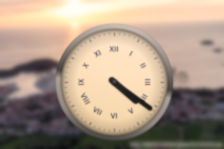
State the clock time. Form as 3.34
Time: 4.21
